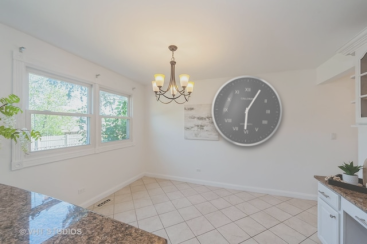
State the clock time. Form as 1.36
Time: 6.05
